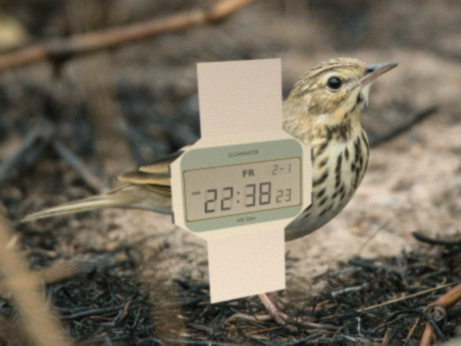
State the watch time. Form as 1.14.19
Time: 22.38.23
